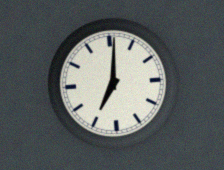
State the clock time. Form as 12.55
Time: 7.01
